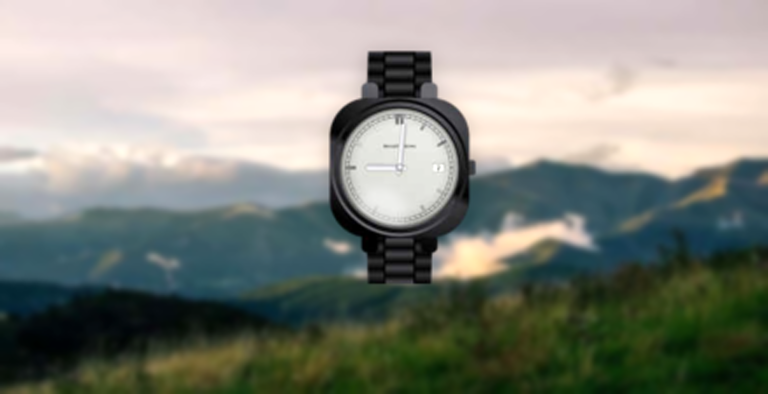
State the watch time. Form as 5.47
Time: 9.01
